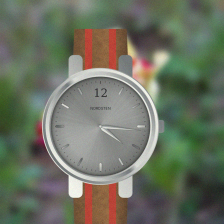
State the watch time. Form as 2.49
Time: 4.16
